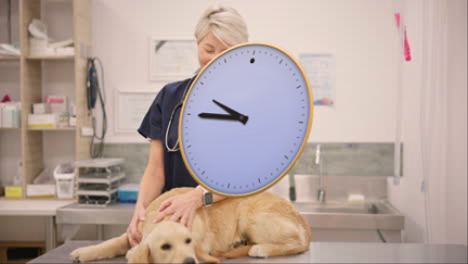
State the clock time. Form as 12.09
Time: 9.45
